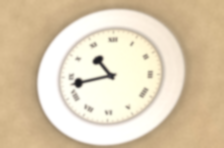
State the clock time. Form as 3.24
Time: 10.43
